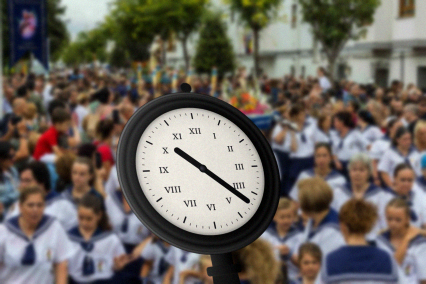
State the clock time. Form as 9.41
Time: 10.22
